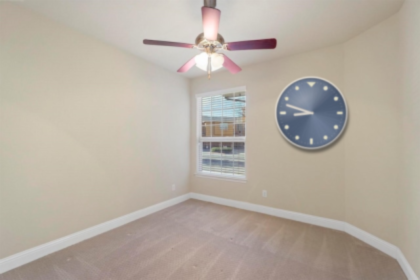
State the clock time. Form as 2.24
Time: 8.48
